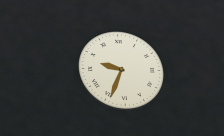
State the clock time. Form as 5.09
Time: 9.34
